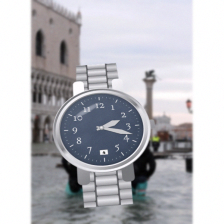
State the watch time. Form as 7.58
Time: 2.18
